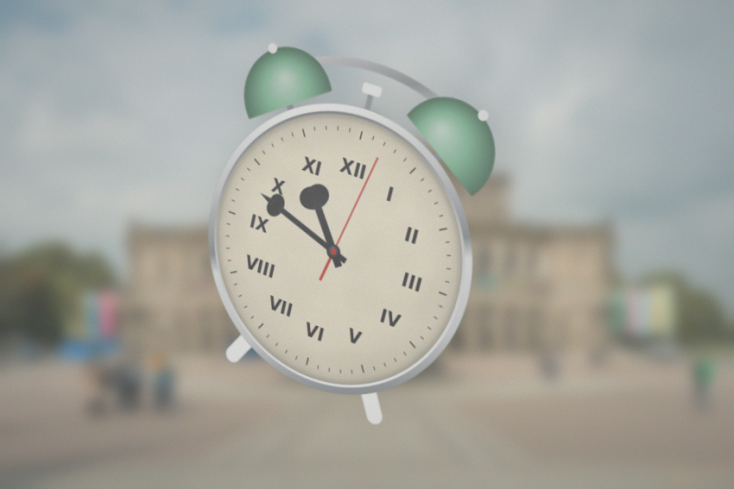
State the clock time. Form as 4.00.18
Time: 10.48.02
